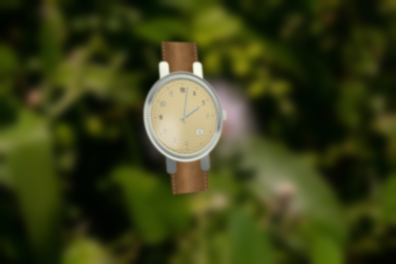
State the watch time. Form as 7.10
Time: 2.02
